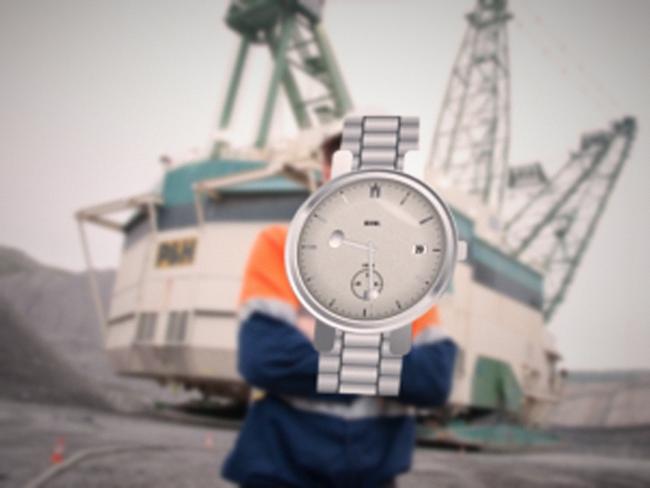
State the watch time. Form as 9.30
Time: 9.29
